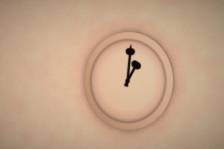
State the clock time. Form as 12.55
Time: 1.01
